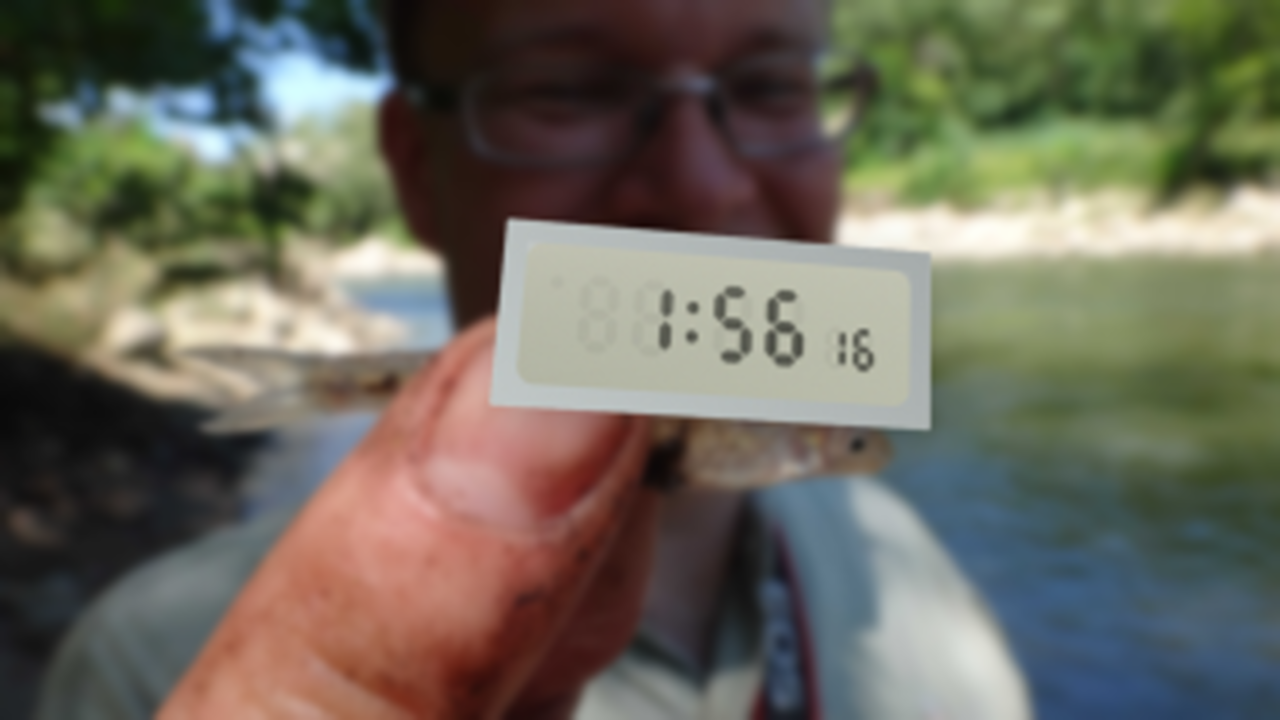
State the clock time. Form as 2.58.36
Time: 1.56.16
